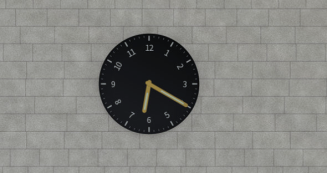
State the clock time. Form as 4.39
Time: 6.20
